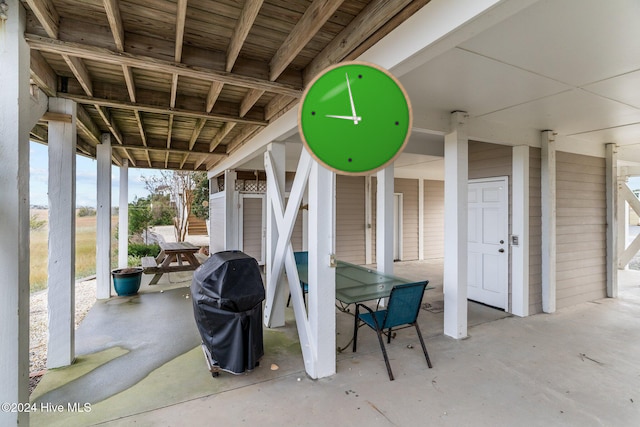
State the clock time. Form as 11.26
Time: 8.57
